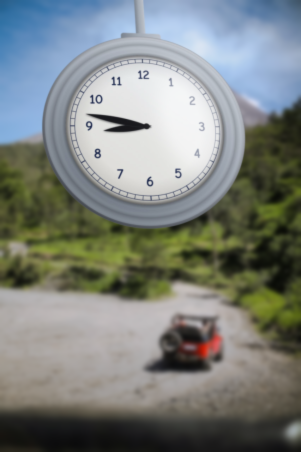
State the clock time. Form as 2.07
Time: 8.47
